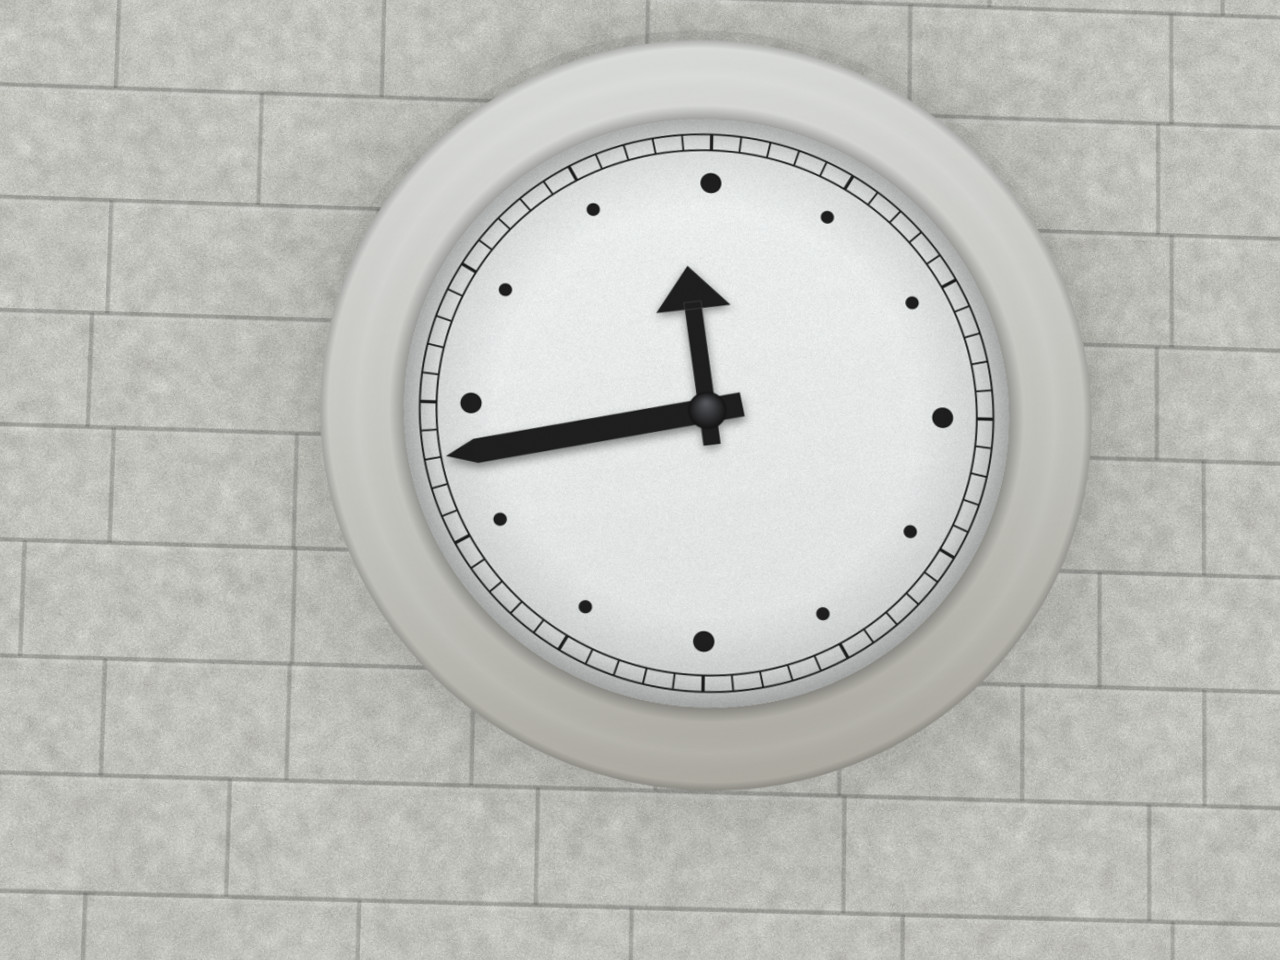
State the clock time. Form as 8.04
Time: 11.43
